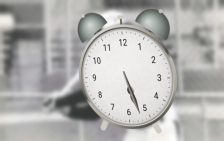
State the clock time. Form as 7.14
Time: 5.27
